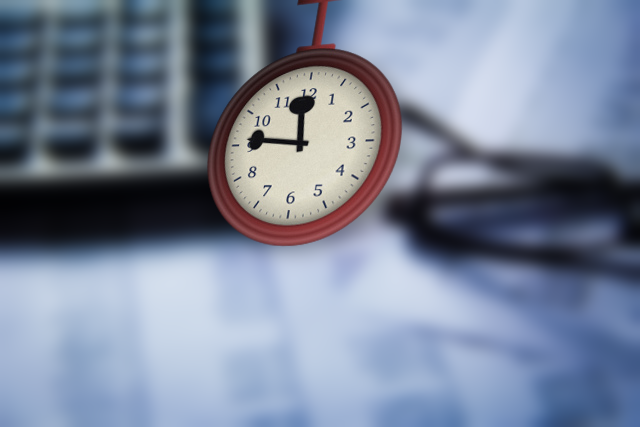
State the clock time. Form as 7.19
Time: 11.46
